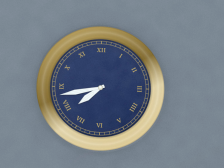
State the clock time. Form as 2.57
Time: 7.43
